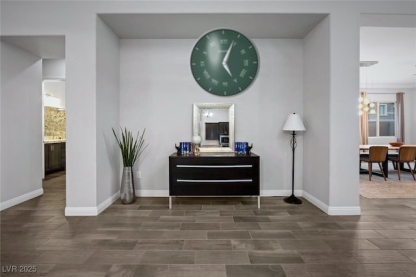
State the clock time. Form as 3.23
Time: 5.04
